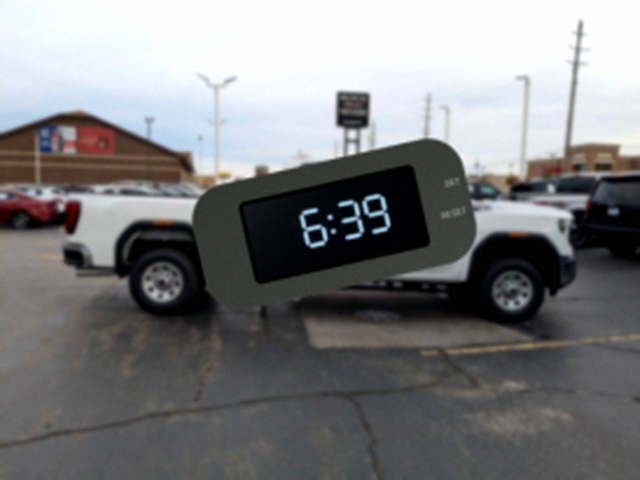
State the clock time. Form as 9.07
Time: 6.39
